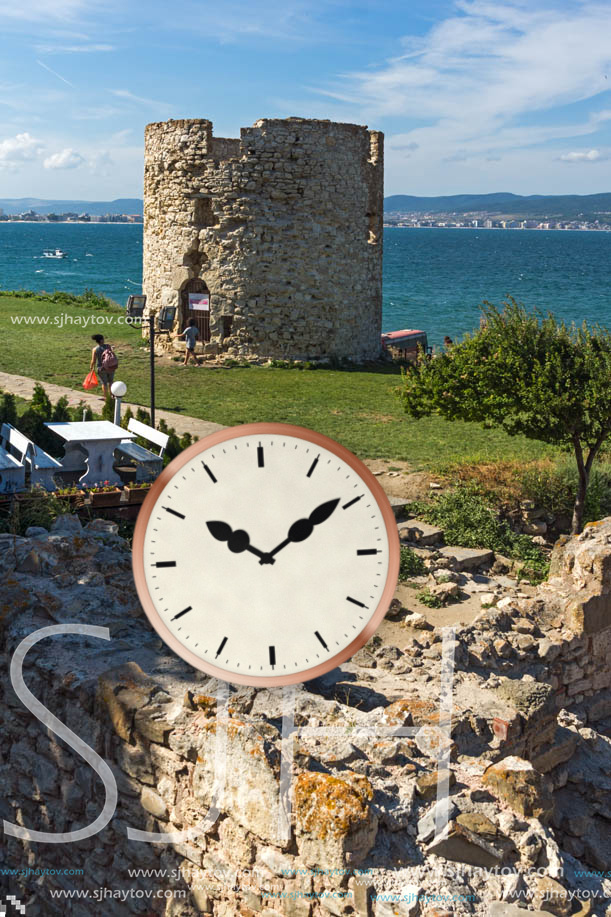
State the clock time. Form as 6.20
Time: 10.09
